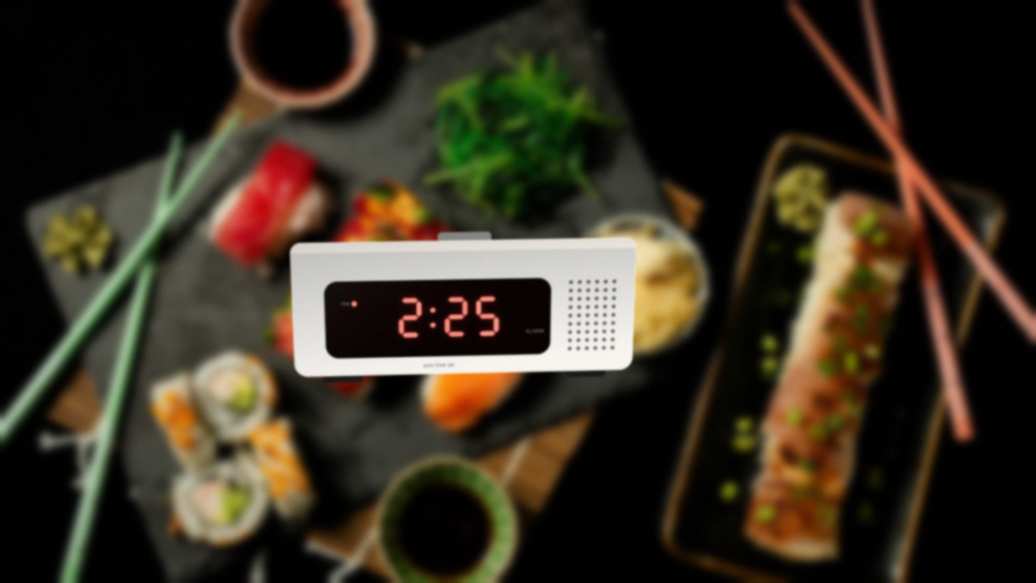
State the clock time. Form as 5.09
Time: 2.25
